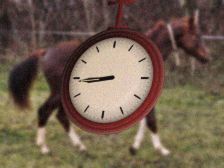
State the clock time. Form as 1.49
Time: 8.44
